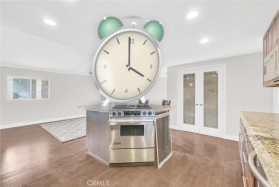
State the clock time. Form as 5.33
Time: 3.59
